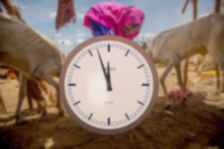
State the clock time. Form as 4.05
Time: 11.57
